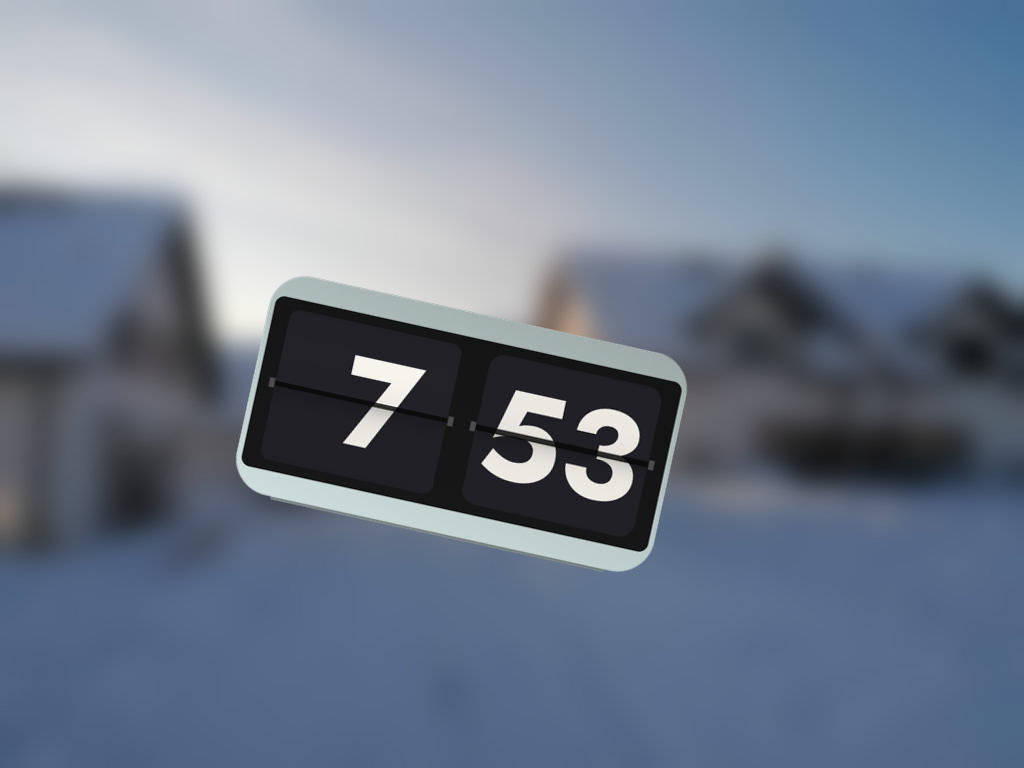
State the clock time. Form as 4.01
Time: 7.53
